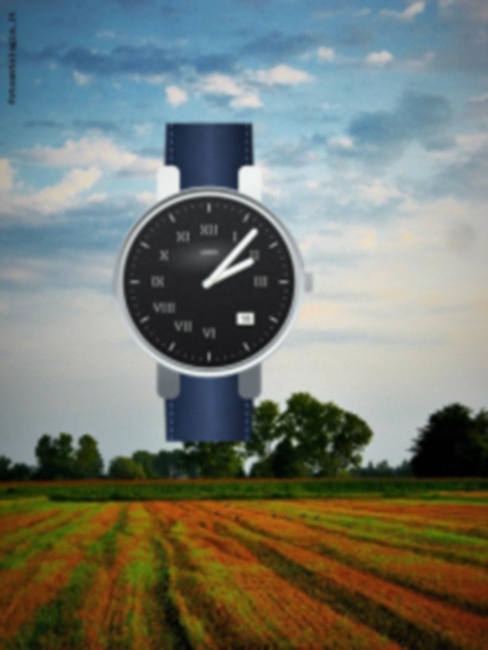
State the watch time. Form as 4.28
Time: 2.07
